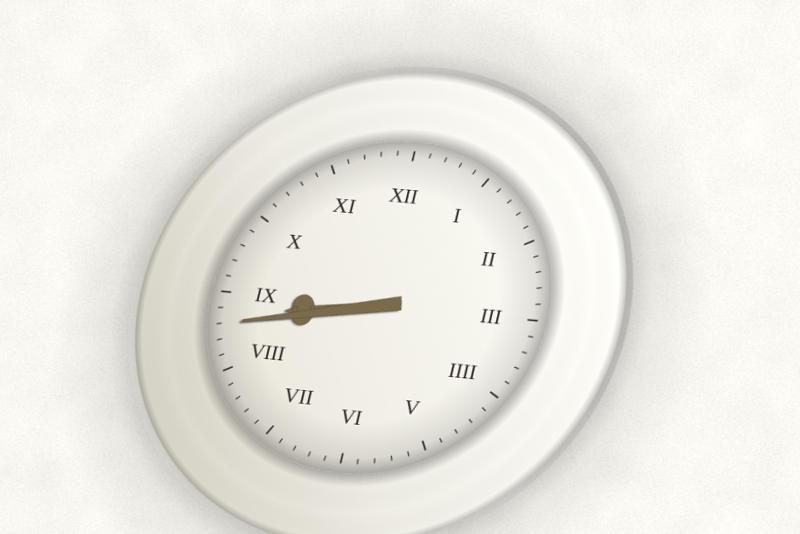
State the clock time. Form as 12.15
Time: 8.43
